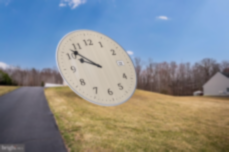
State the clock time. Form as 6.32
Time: 9.52
